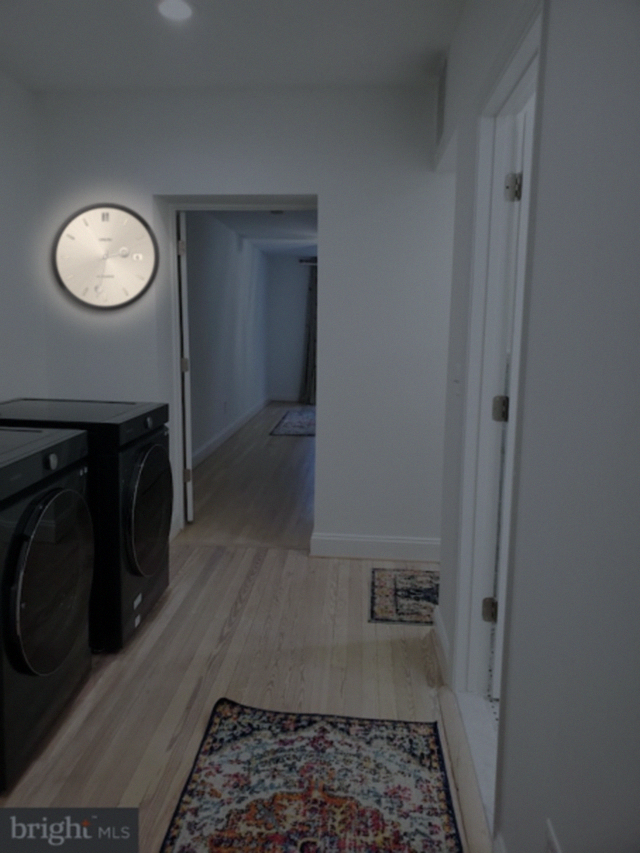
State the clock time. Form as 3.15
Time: 2.32
